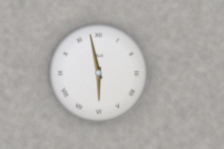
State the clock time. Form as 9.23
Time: 5.58
